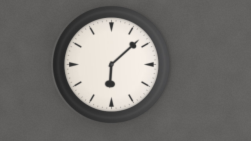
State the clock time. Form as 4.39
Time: 6.08
